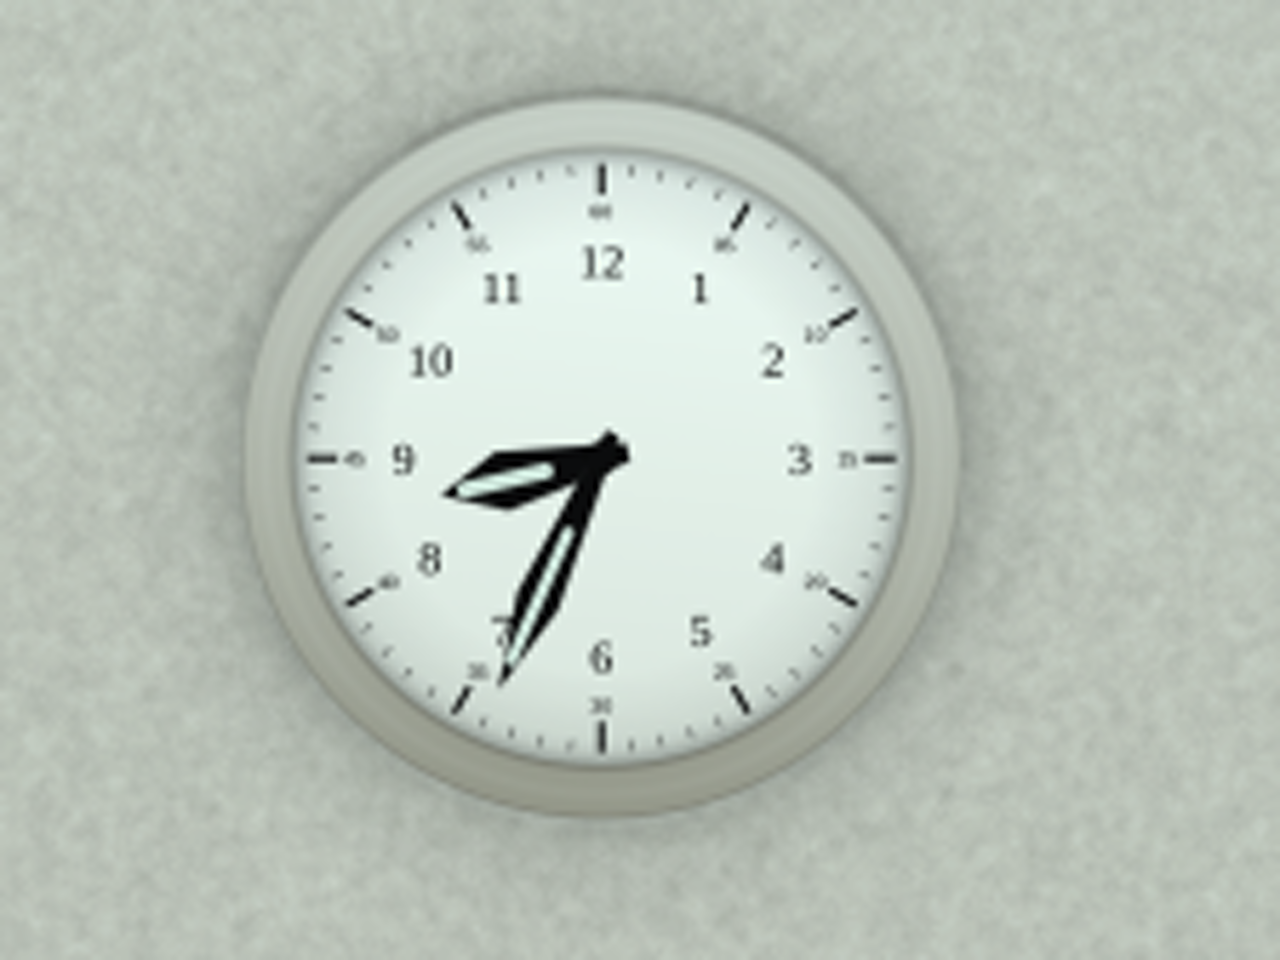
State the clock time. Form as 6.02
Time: 8.34
